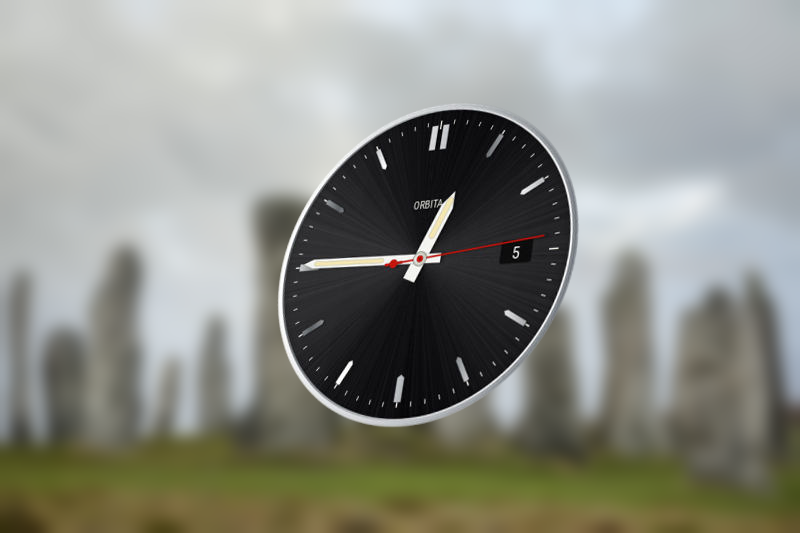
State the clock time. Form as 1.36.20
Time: 12.45.14
